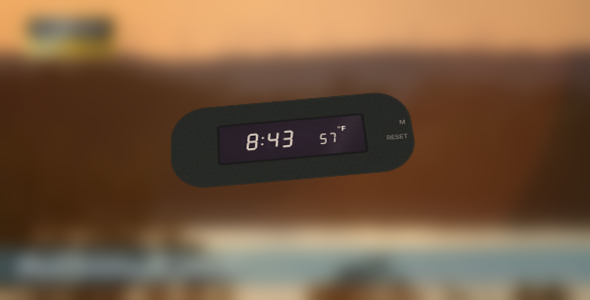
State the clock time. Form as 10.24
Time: 8.43
